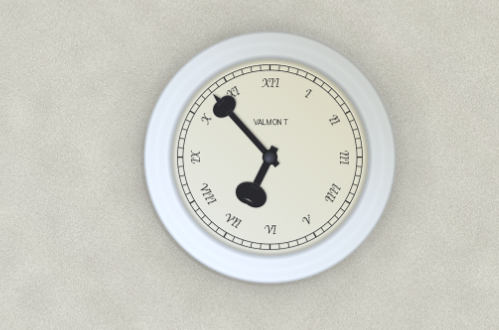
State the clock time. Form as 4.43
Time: 6.53
